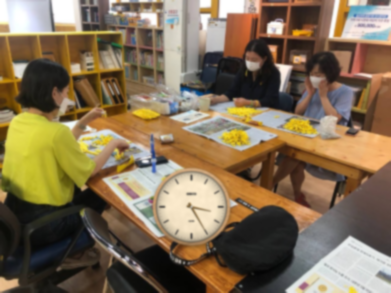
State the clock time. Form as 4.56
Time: 3.25
